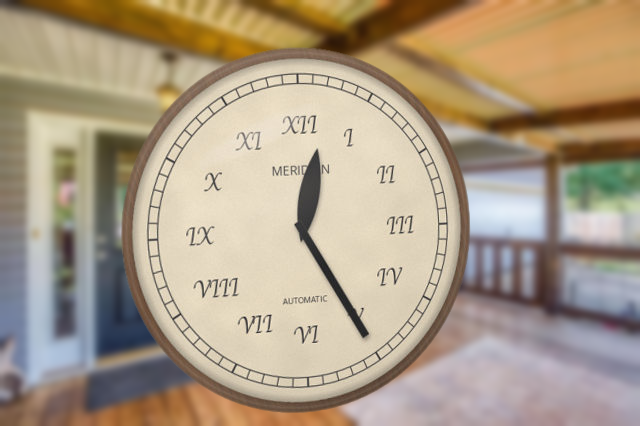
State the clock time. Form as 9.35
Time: 12.25
